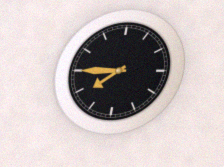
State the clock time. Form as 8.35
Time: 7.45
